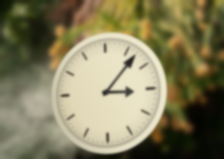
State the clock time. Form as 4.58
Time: 3.07
